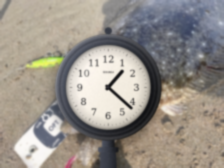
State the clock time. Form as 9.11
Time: 1.22
